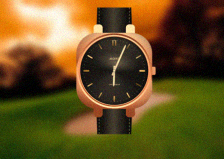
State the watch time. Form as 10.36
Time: 6.04
